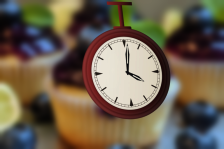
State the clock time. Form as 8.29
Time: 4.01
